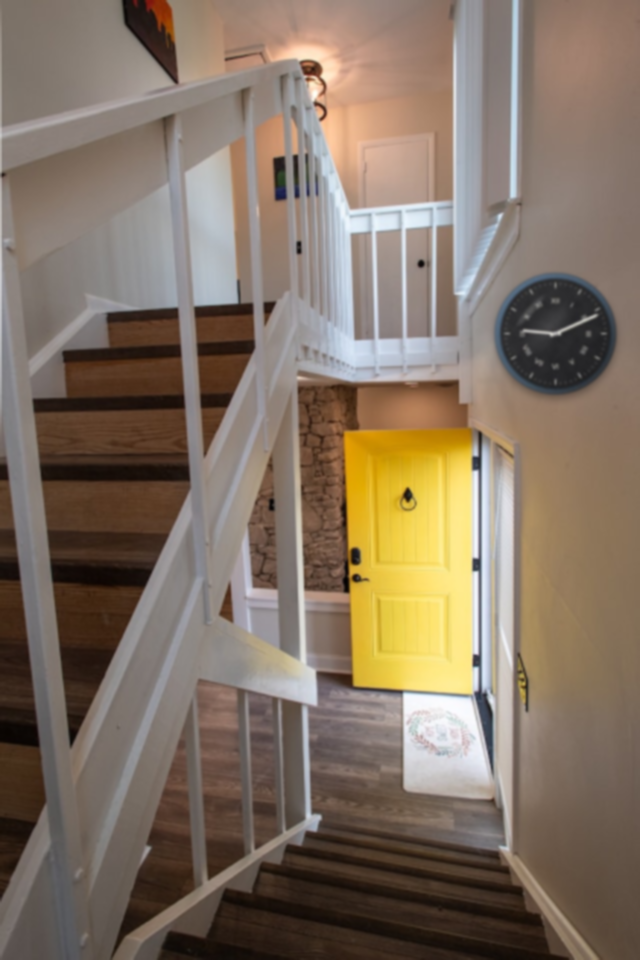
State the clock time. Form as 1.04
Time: 9.11
